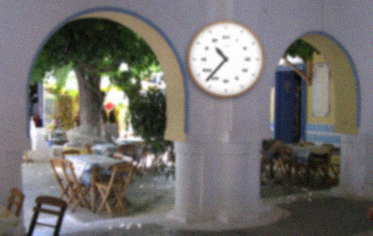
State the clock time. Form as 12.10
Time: 10.37
